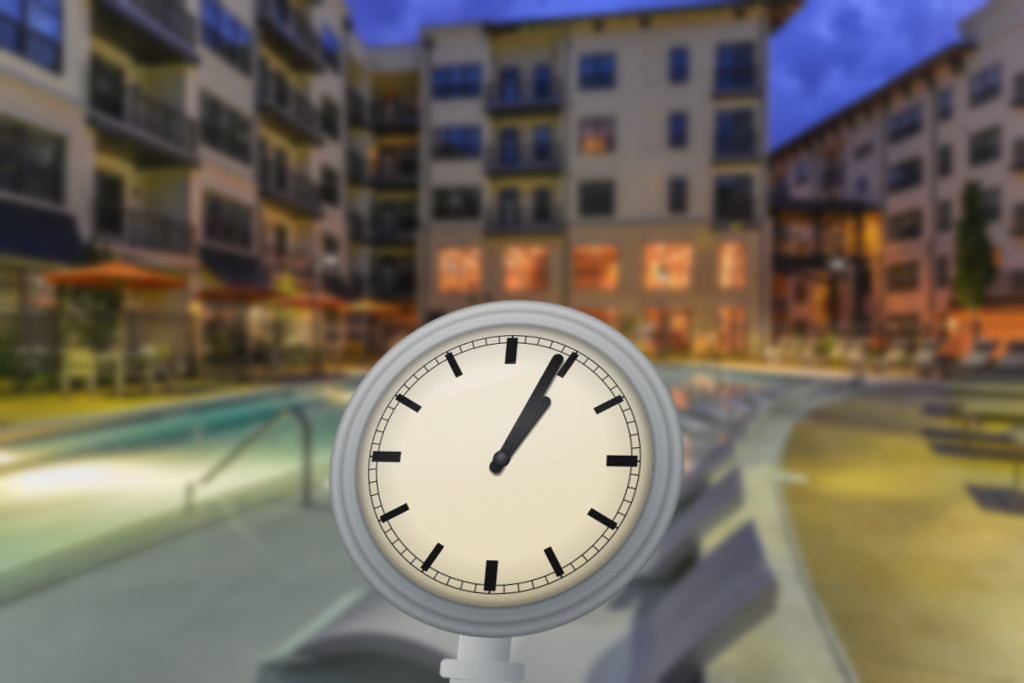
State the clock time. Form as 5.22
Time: 1.04
